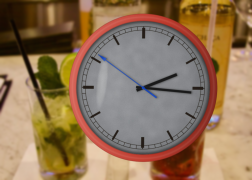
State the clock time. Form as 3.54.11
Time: 2.15.51
